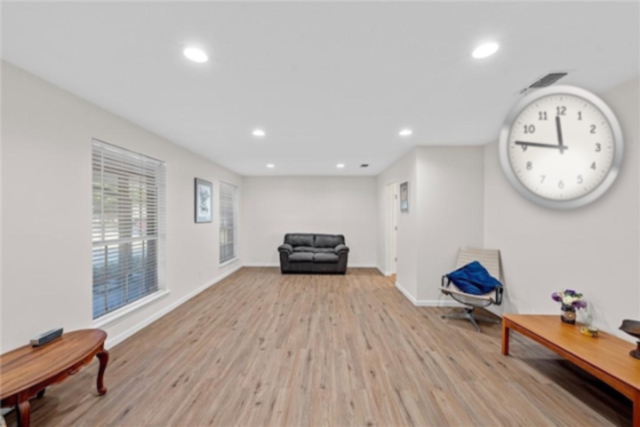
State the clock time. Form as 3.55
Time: 11.46
